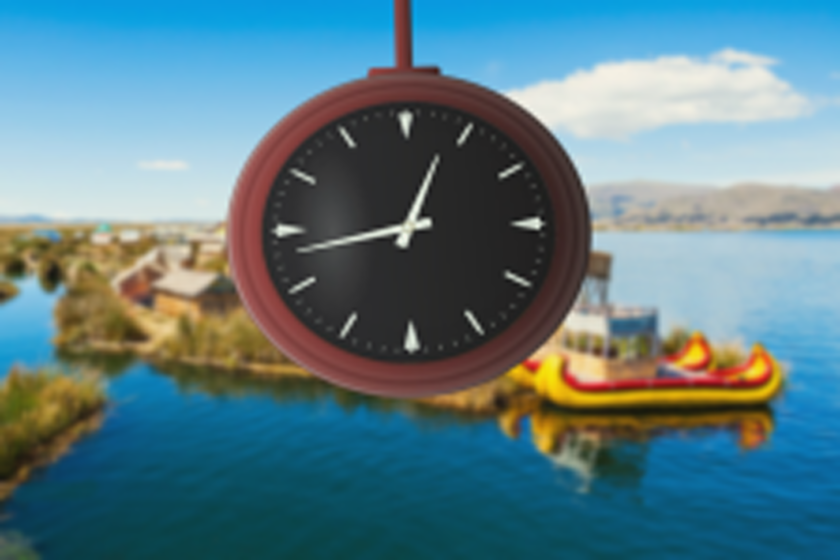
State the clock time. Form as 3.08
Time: 12.43
